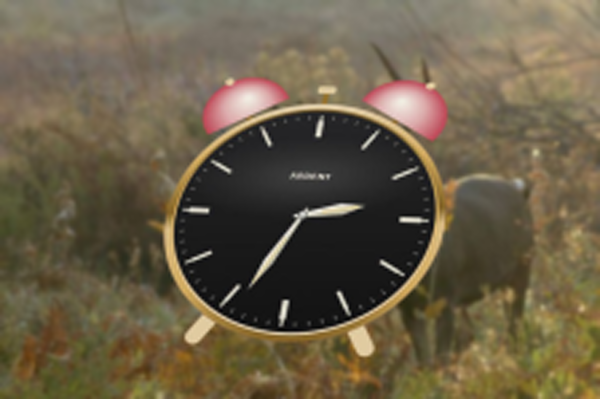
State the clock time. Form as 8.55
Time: 2.34
